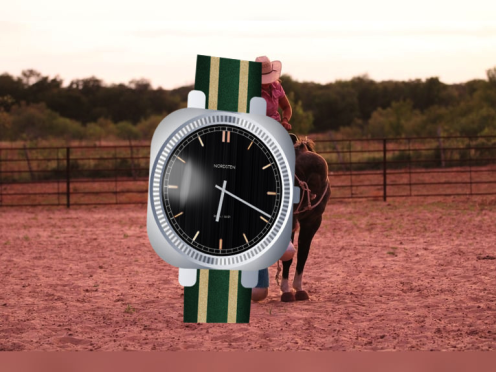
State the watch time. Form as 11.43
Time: 6.19
